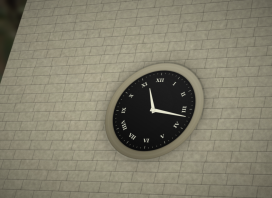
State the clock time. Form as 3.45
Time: 11.17
